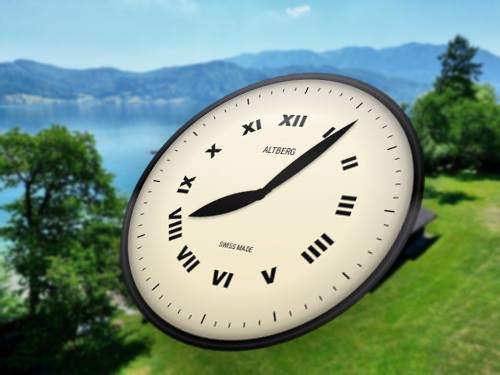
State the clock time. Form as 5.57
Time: 8.06
